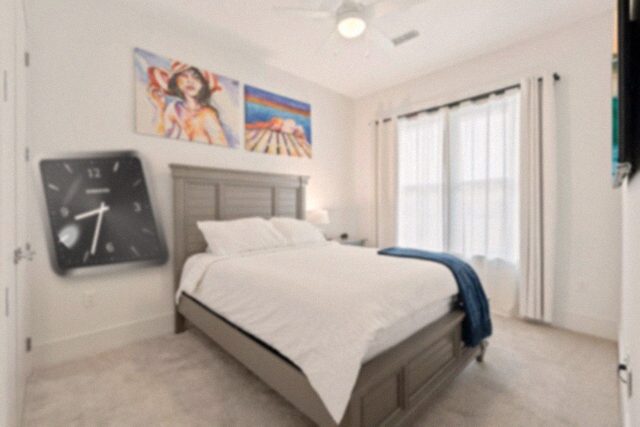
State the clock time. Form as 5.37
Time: 8.34
